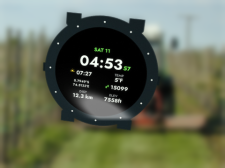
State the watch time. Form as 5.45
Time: 4.53
